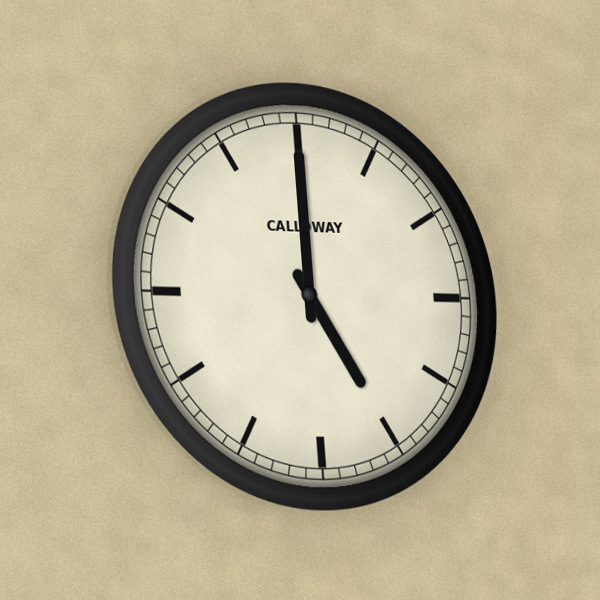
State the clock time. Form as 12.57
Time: 5.00
